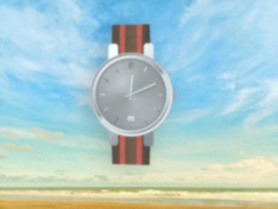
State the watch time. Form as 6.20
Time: 12.11
